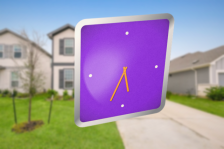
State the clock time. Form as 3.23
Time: 5.34
